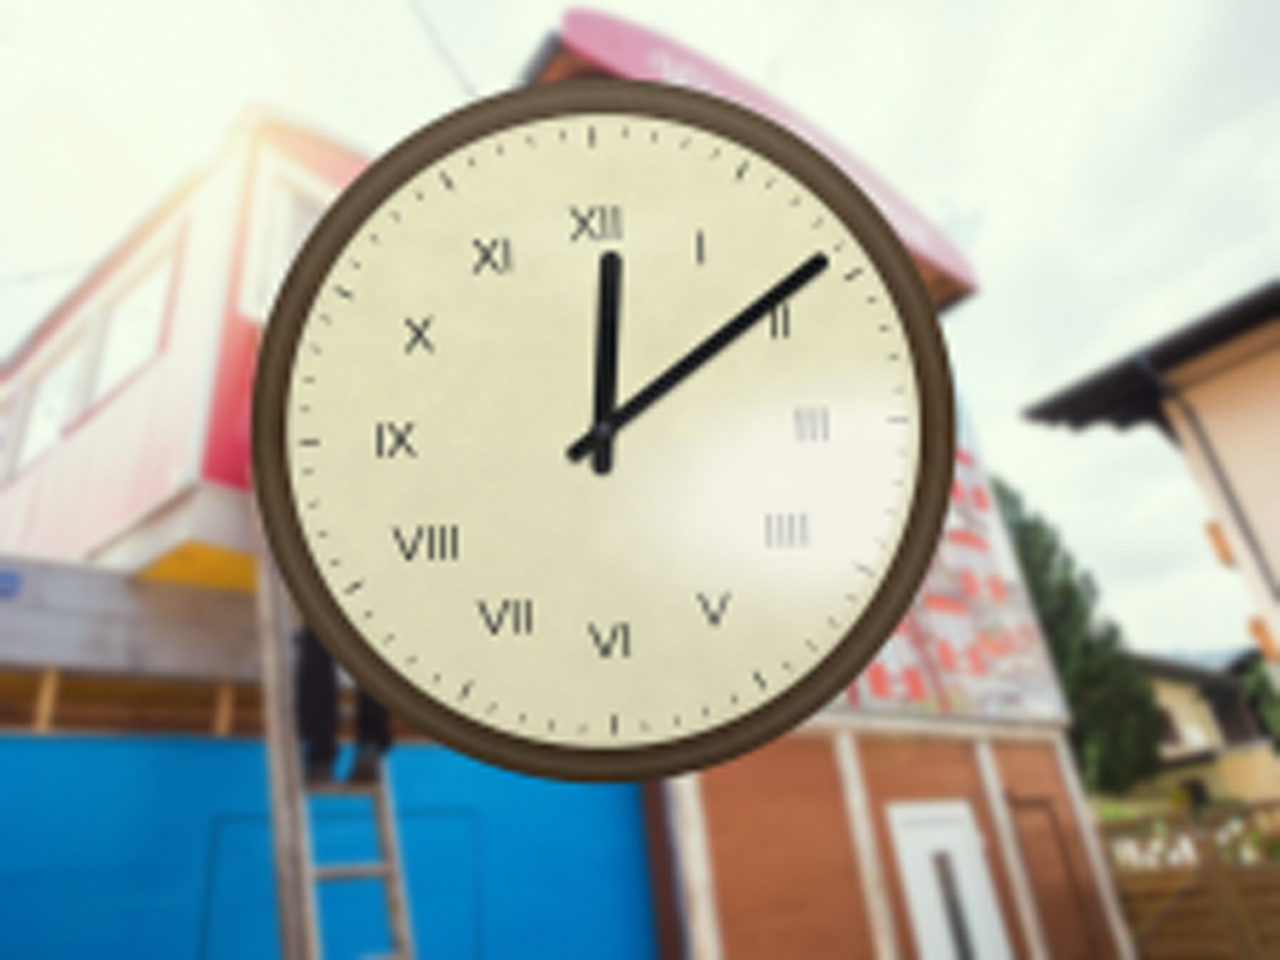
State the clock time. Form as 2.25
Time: 12.09
